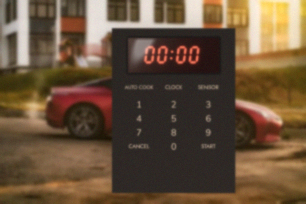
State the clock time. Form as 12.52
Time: 0.00
